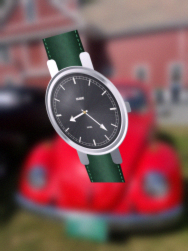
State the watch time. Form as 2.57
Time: 8.23
